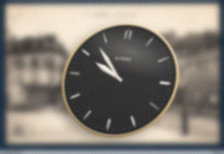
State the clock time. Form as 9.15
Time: 9.53
